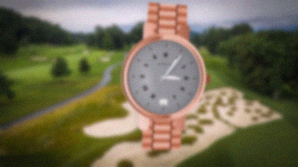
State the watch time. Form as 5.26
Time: 3.06
